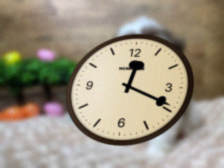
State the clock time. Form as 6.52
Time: 12.19
